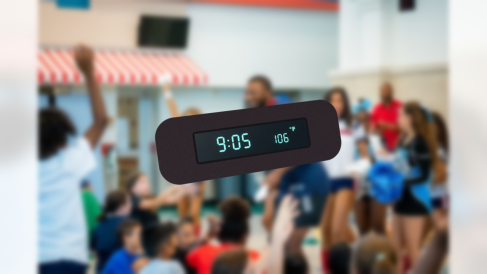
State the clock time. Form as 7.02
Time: 9.05
